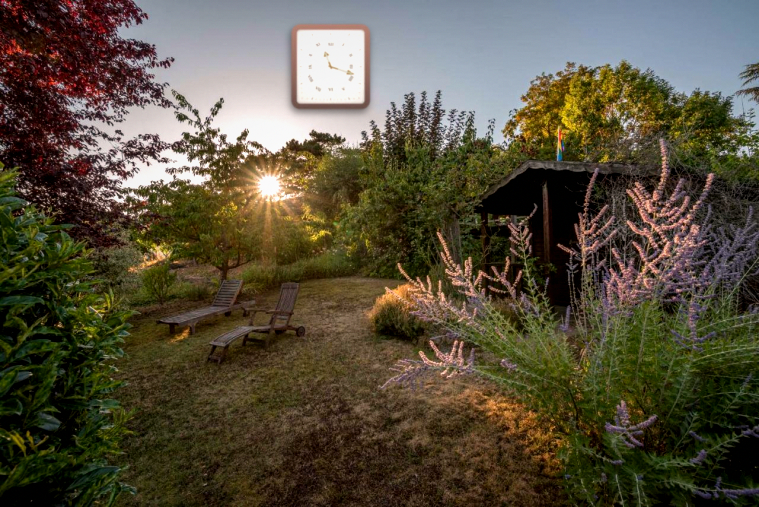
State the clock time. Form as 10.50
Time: 11.18
